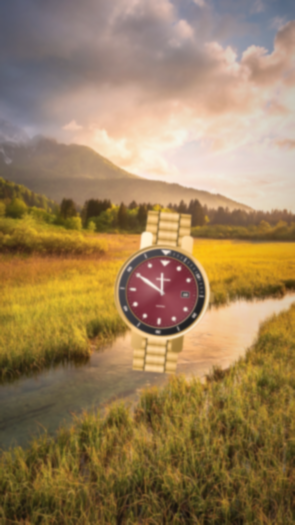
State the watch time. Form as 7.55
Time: 11.50
